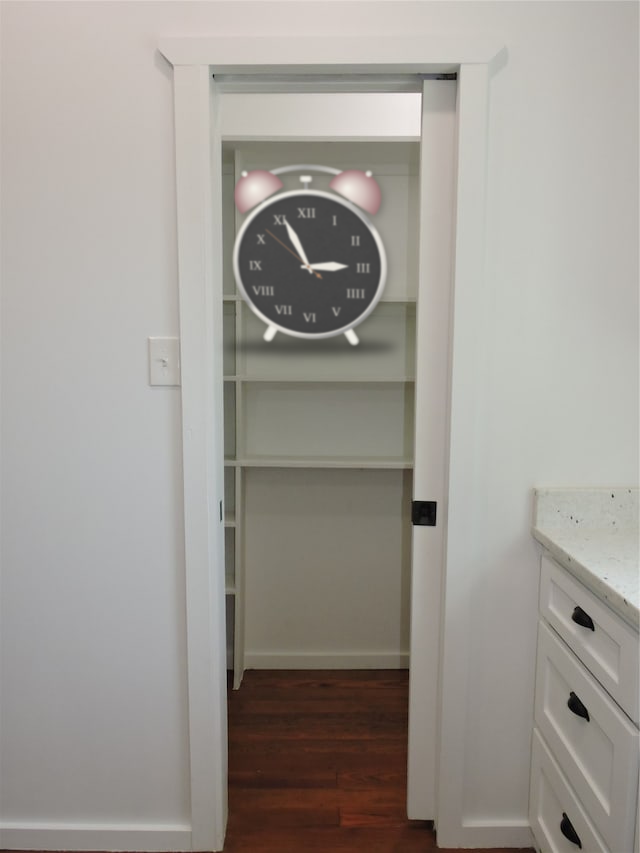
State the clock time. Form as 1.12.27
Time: 2.55.52
